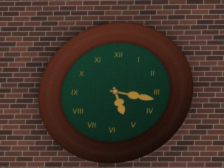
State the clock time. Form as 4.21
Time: 5.17
